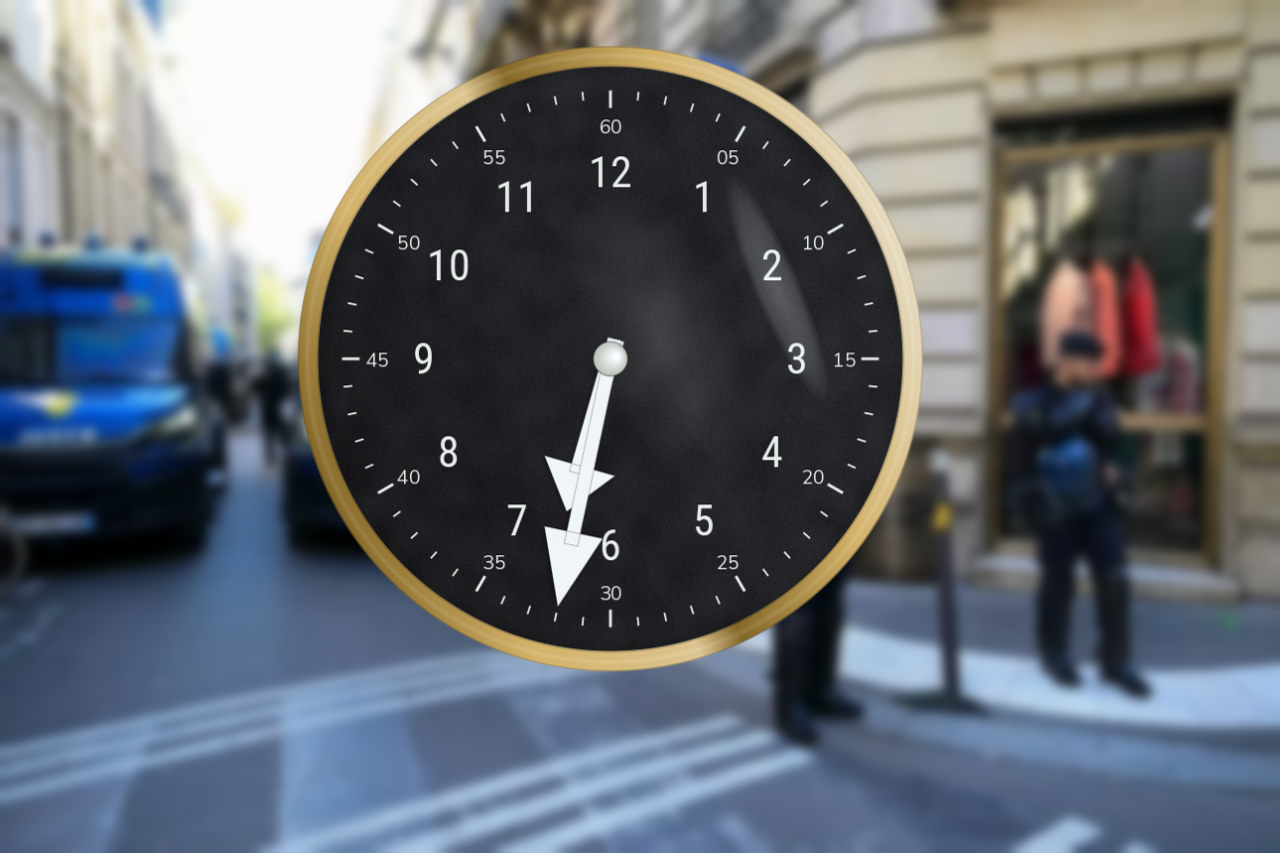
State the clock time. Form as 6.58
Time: 6.32
